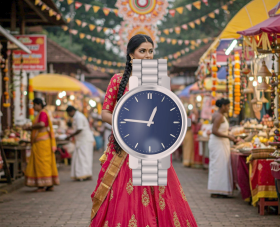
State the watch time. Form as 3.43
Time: 12.46
